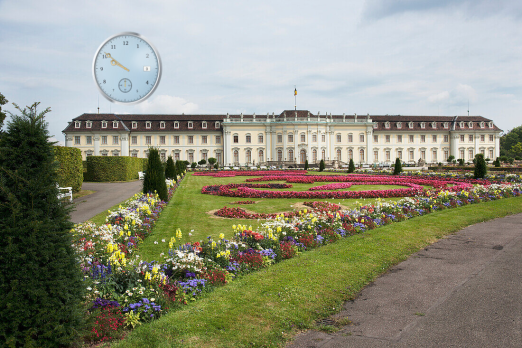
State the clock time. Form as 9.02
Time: 9.51
